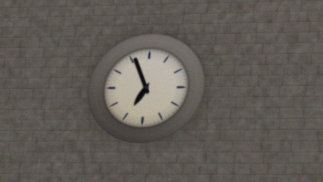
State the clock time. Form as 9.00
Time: 6.56
